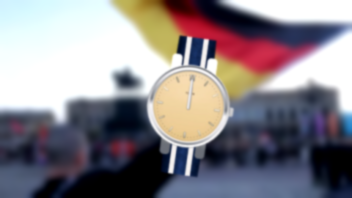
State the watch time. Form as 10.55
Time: 12.00
